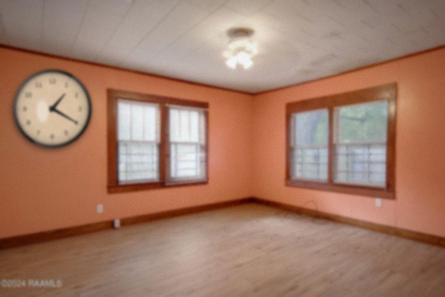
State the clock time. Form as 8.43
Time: 1.20
